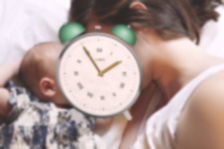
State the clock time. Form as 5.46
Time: 1.55
